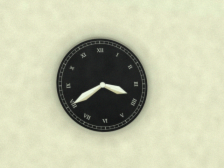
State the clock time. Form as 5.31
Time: 3.40
